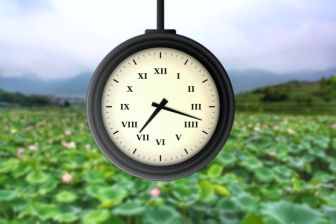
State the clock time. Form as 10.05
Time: 7.18
